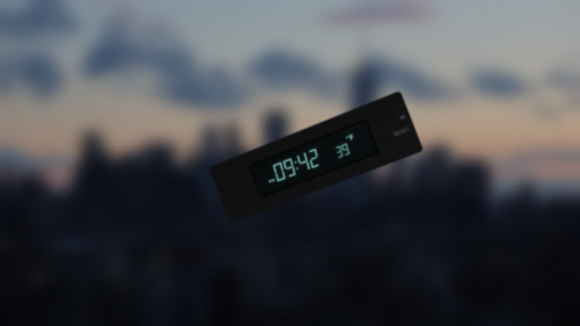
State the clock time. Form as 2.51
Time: 9.42
